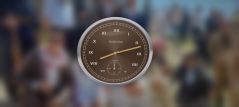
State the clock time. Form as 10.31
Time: 8.12
